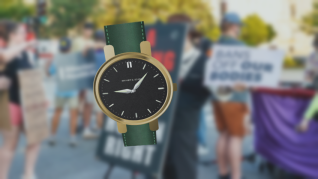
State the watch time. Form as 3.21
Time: 9.07
